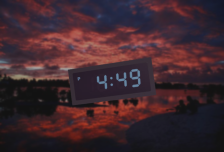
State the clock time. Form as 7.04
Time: 4.49
